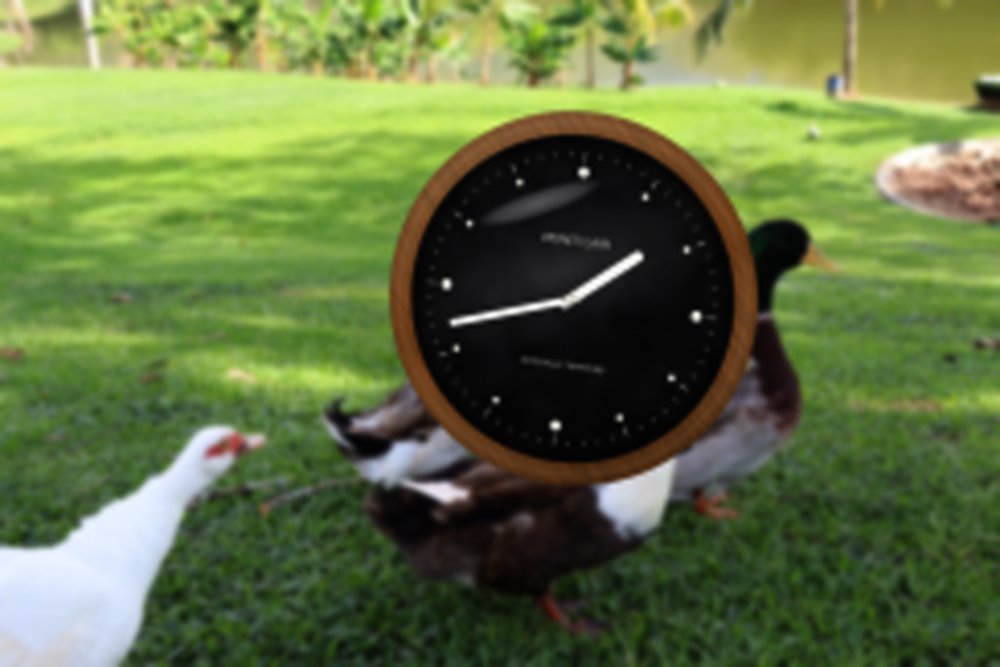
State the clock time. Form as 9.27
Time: 1.42
